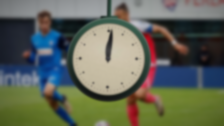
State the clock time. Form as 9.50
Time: 12.01
